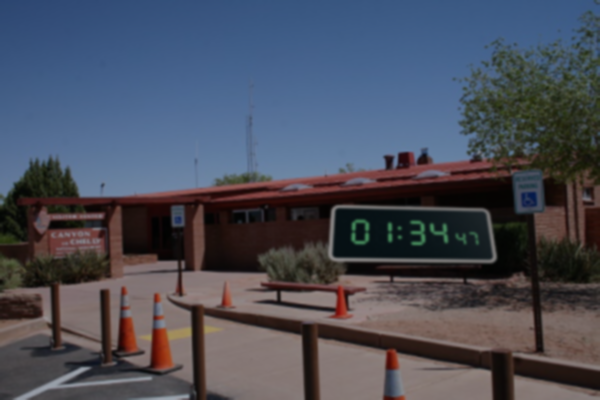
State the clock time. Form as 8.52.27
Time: 1.34.47
